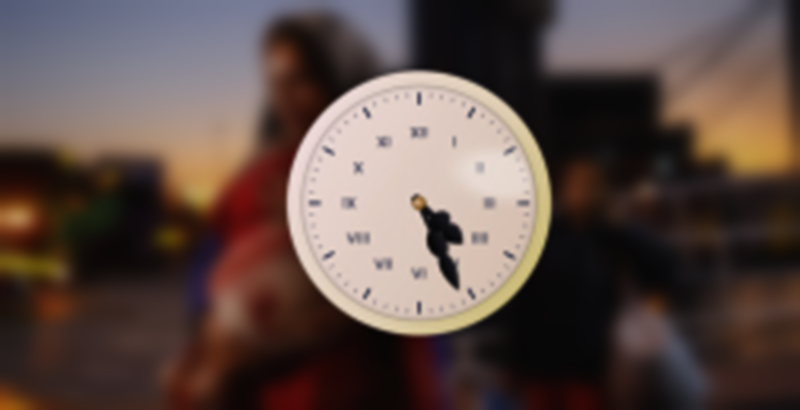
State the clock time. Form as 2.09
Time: 4.26
